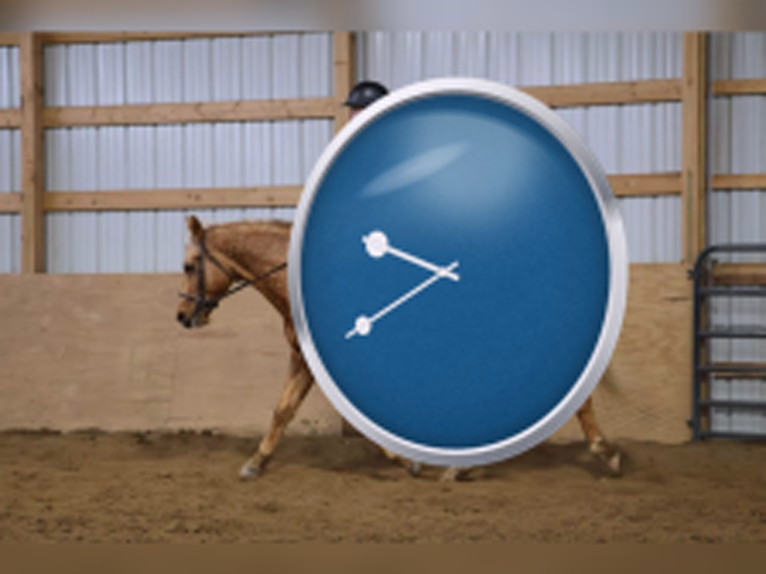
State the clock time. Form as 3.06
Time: 9.40
